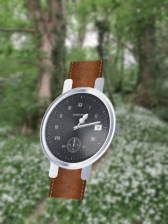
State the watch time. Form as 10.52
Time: 1.13
